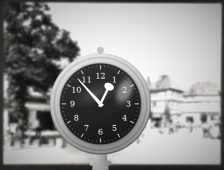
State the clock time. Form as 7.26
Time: 12.53
